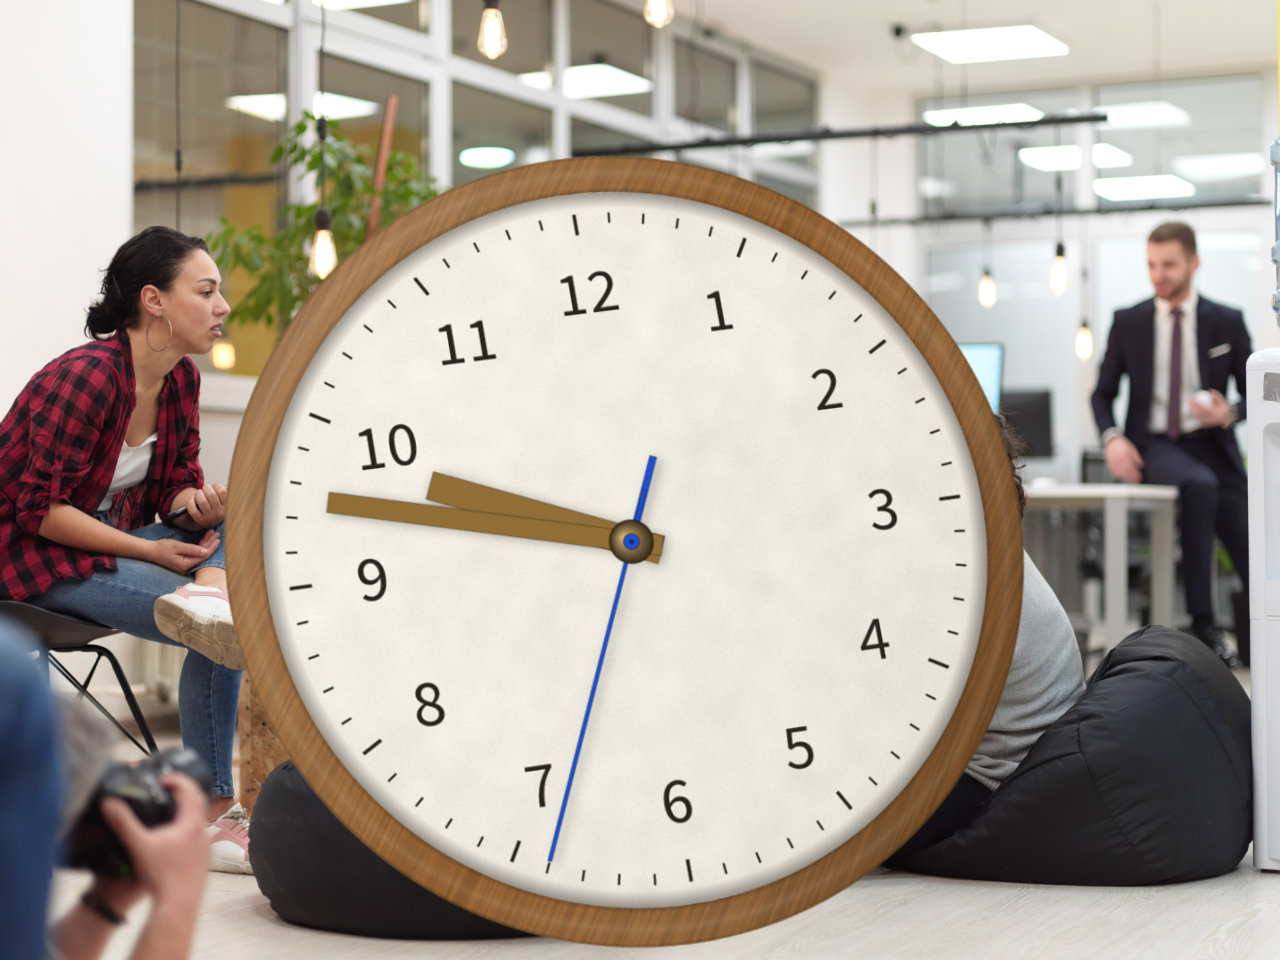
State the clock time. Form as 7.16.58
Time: 9.47.34
